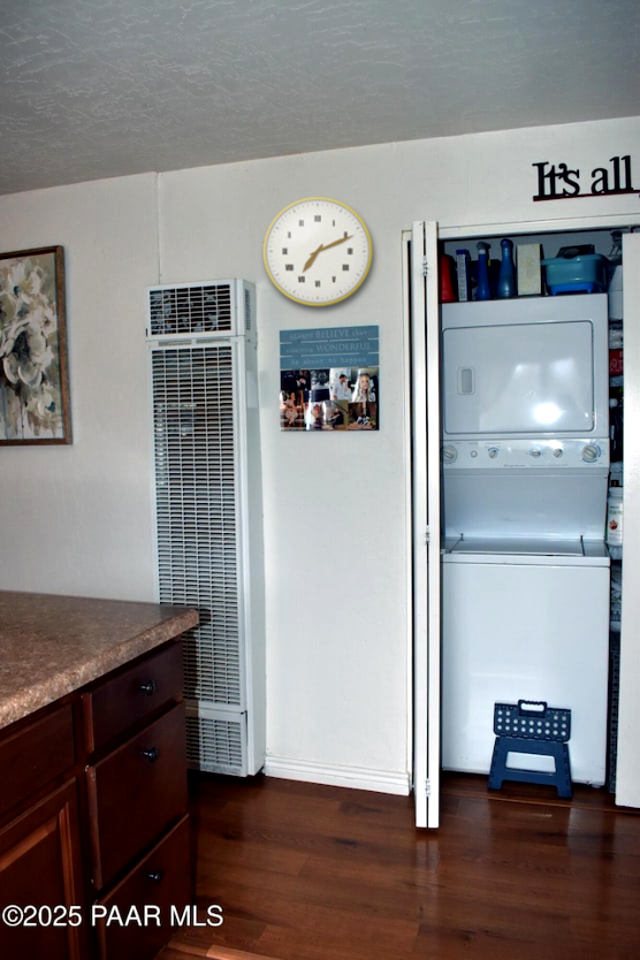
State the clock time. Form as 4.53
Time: 7.11
